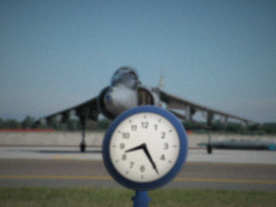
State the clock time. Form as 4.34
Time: 8.25
